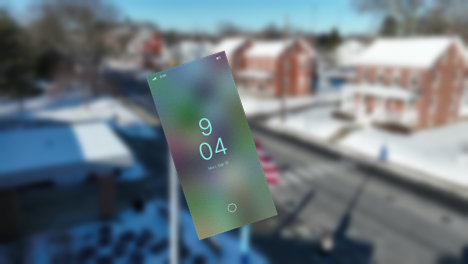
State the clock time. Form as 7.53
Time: 9.04
